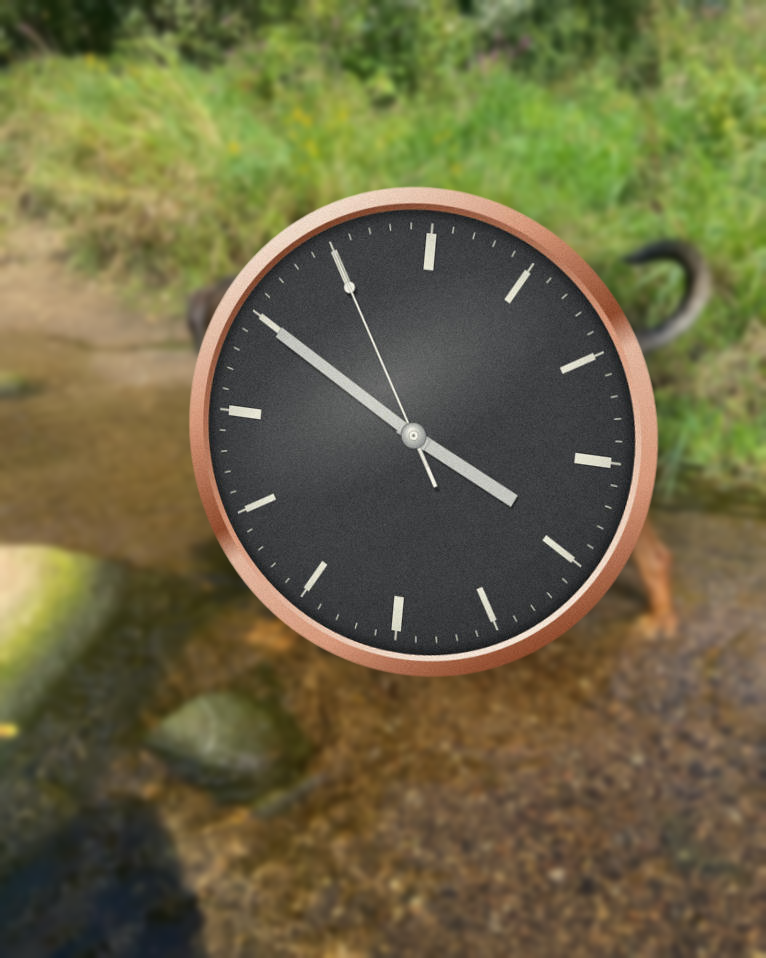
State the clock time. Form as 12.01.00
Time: 3.49.55
